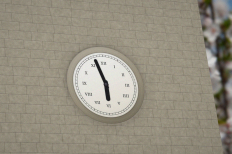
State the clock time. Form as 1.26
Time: 5.57
